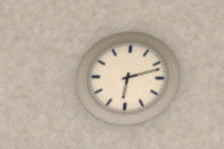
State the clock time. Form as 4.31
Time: 6.12
